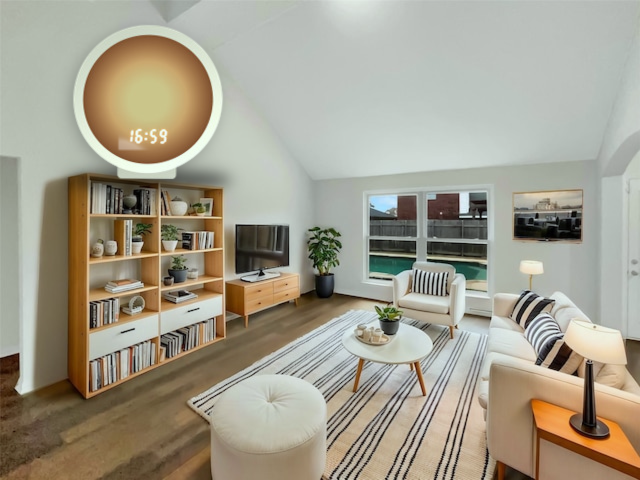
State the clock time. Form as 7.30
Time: 16.59
